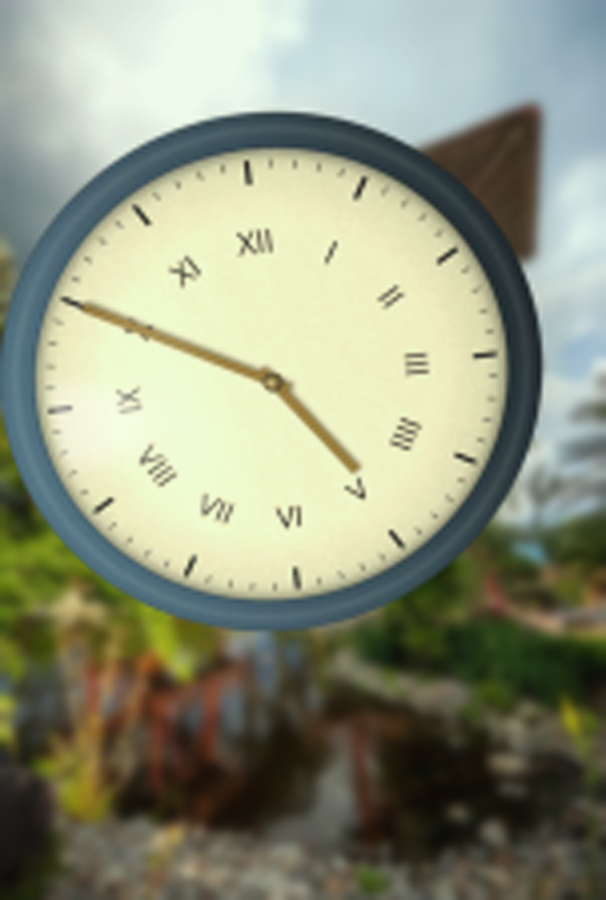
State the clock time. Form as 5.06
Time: 4.50
